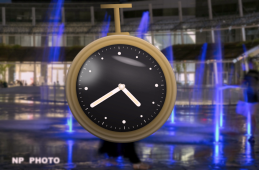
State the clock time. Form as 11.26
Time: 4.40
